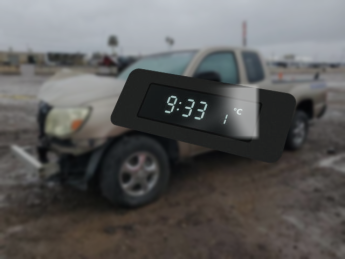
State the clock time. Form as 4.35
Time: 9.33
